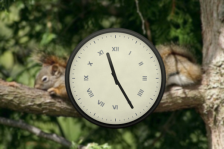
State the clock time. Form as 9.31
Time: 11.25
